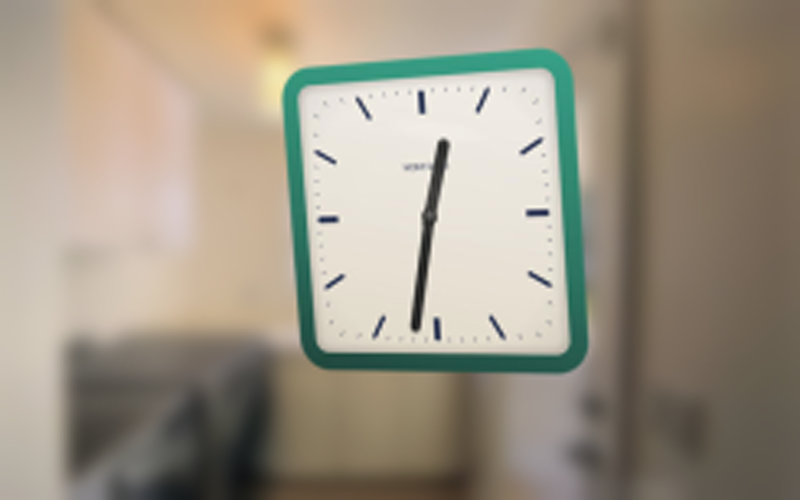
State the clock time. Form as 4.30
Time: 12.32
